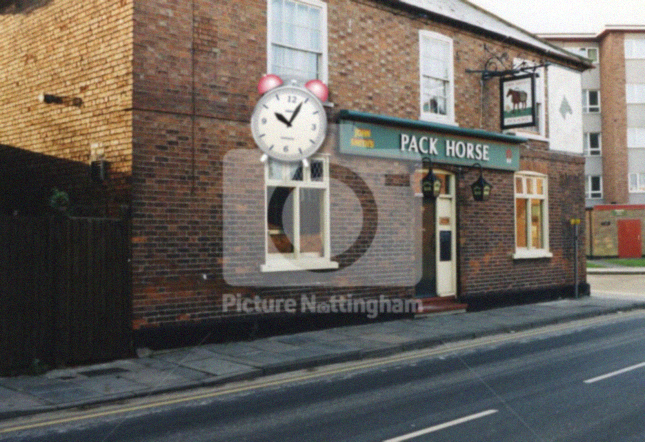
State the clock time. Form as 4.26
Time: 10.04
